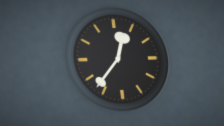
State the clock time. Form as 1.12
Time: 12.37
